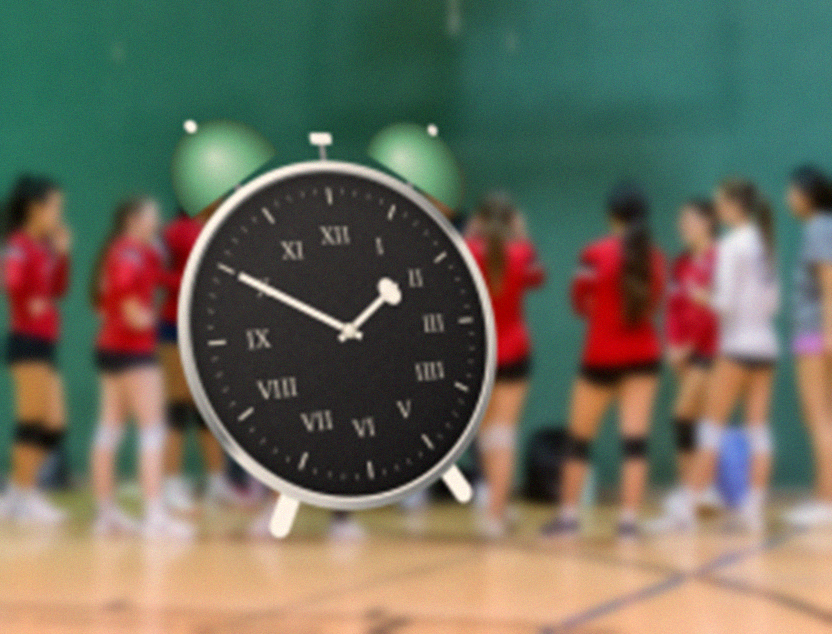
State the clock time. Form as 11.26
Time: 1.50
